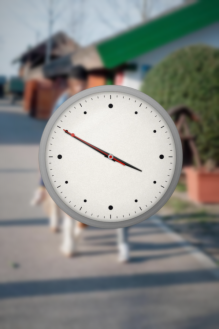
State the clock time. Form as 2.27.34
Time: 3.49.50
